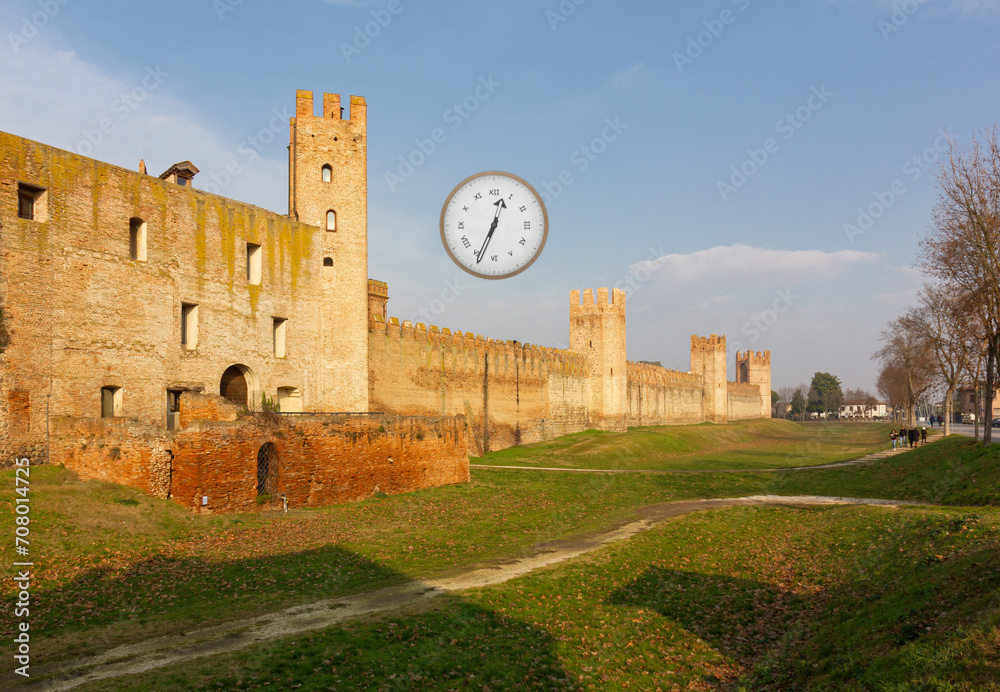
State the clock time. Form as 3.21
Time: 12.34
